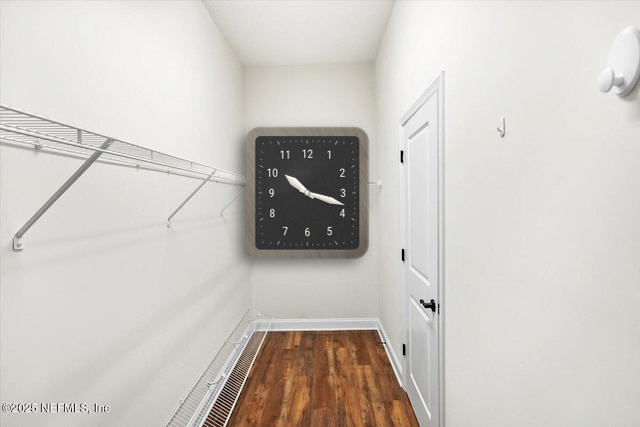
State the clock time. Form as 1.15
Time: 10.18
